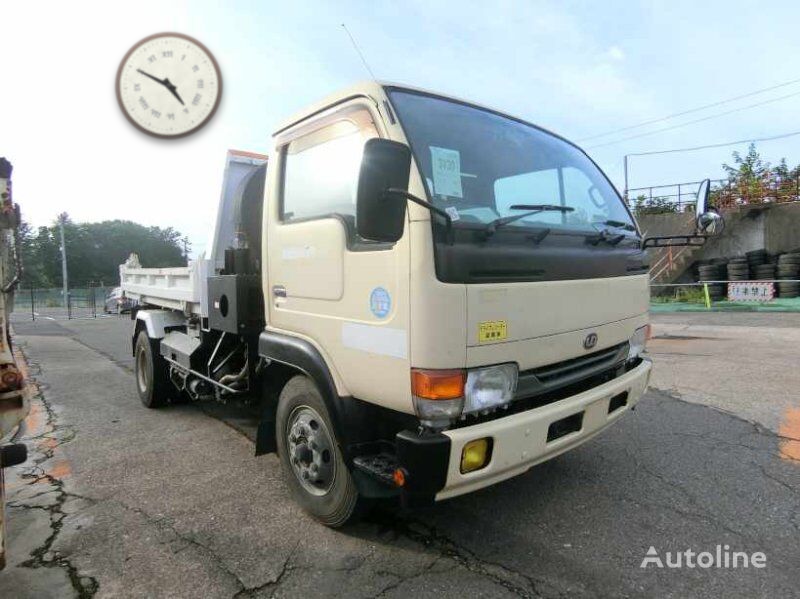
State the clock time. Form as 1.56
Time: 4.50
